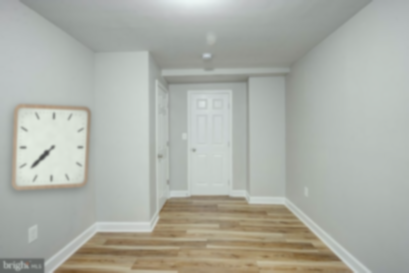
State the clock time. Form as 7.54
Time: 7.38
